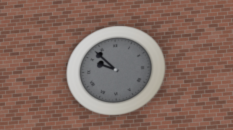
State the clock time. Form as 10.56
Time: 9.53
